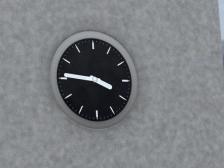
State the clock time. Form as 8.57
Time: 3.46
